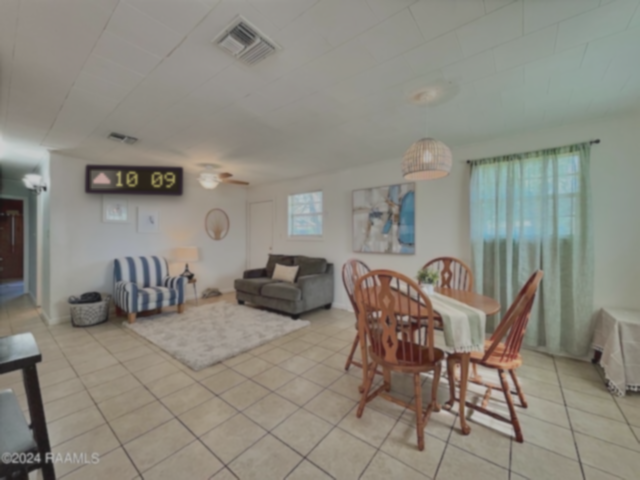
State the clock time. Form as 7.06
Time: 10.09
